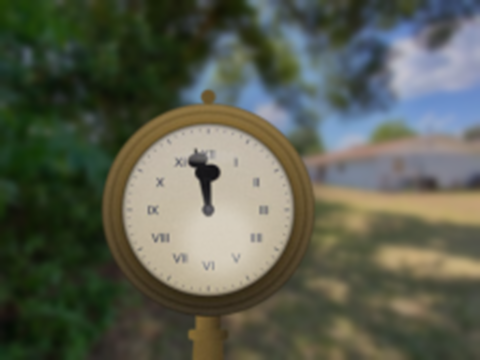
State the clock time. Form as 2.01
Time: 11.58
